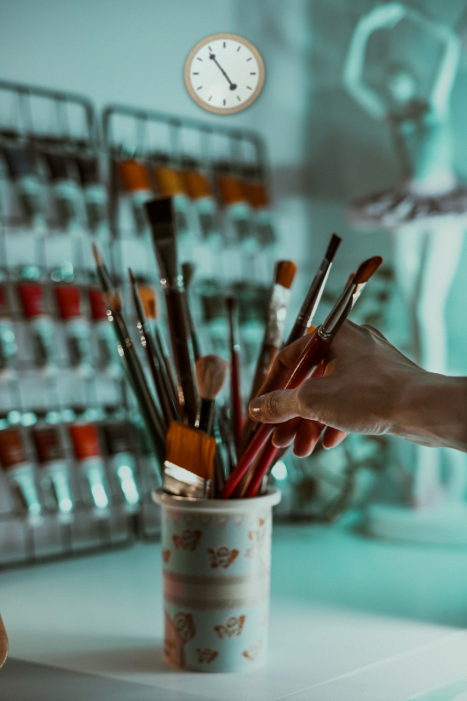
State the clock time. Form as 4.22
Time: 4.54
